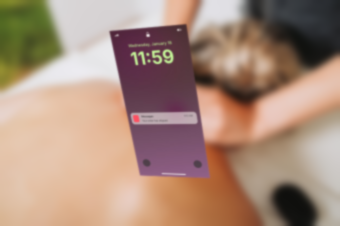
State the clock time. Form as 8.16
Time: 11.59
